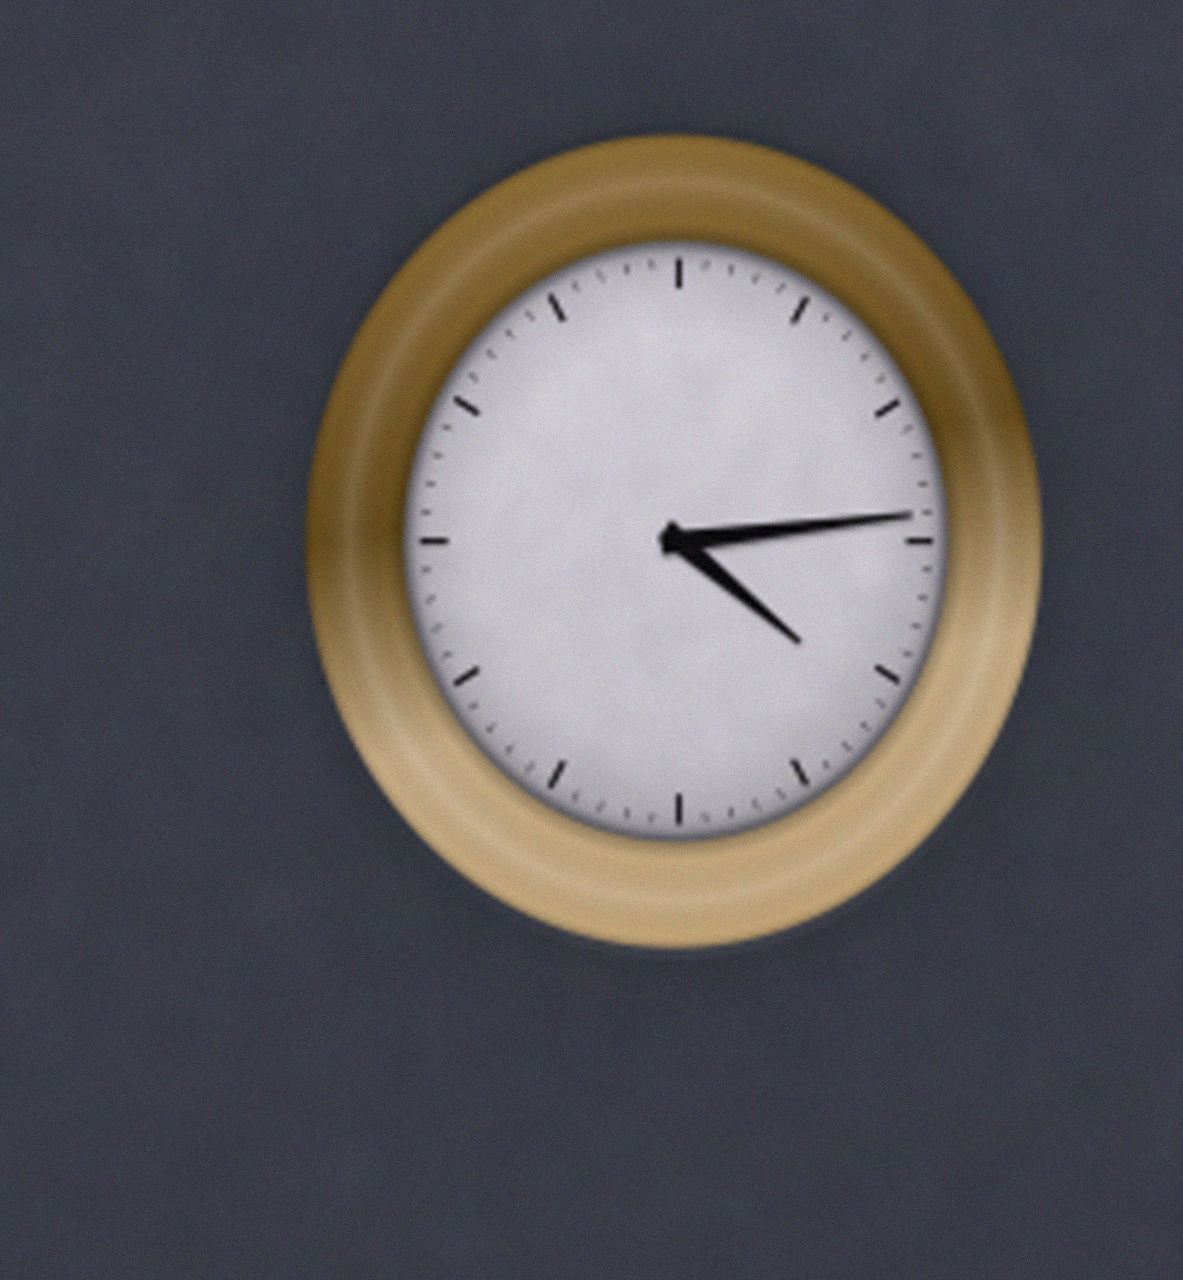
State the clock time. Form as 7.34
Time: 4.14
